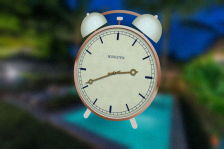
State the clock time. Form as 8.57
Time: 2.41
